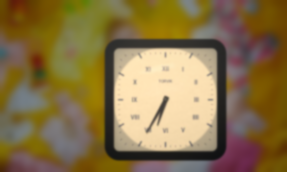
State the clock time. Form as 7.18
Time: 6.35
